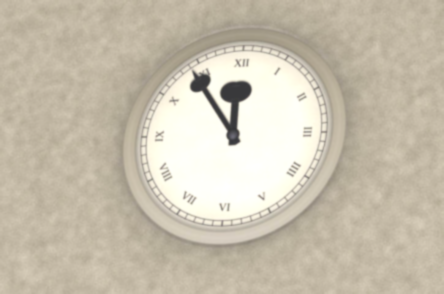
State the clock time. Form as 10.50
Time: 11.54
